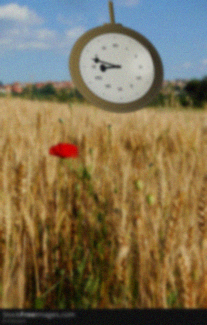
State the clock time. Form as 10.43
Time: 8.48
